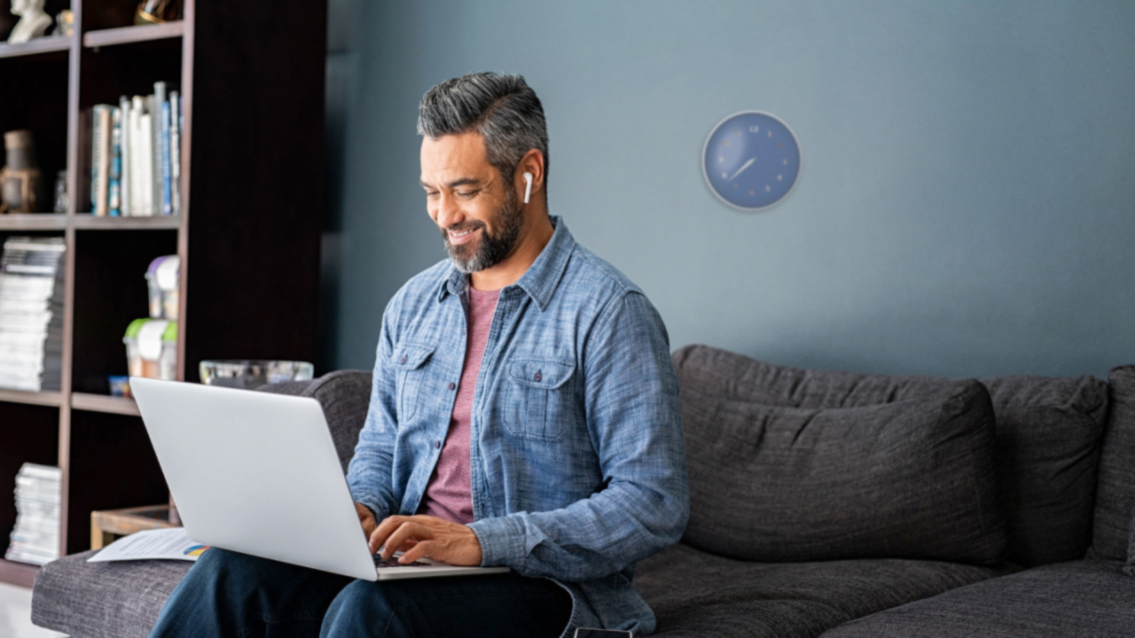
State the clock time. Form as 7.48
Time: 7.38
